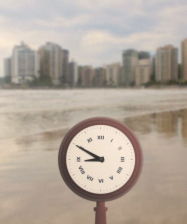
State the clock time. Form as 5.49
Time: 8.50
